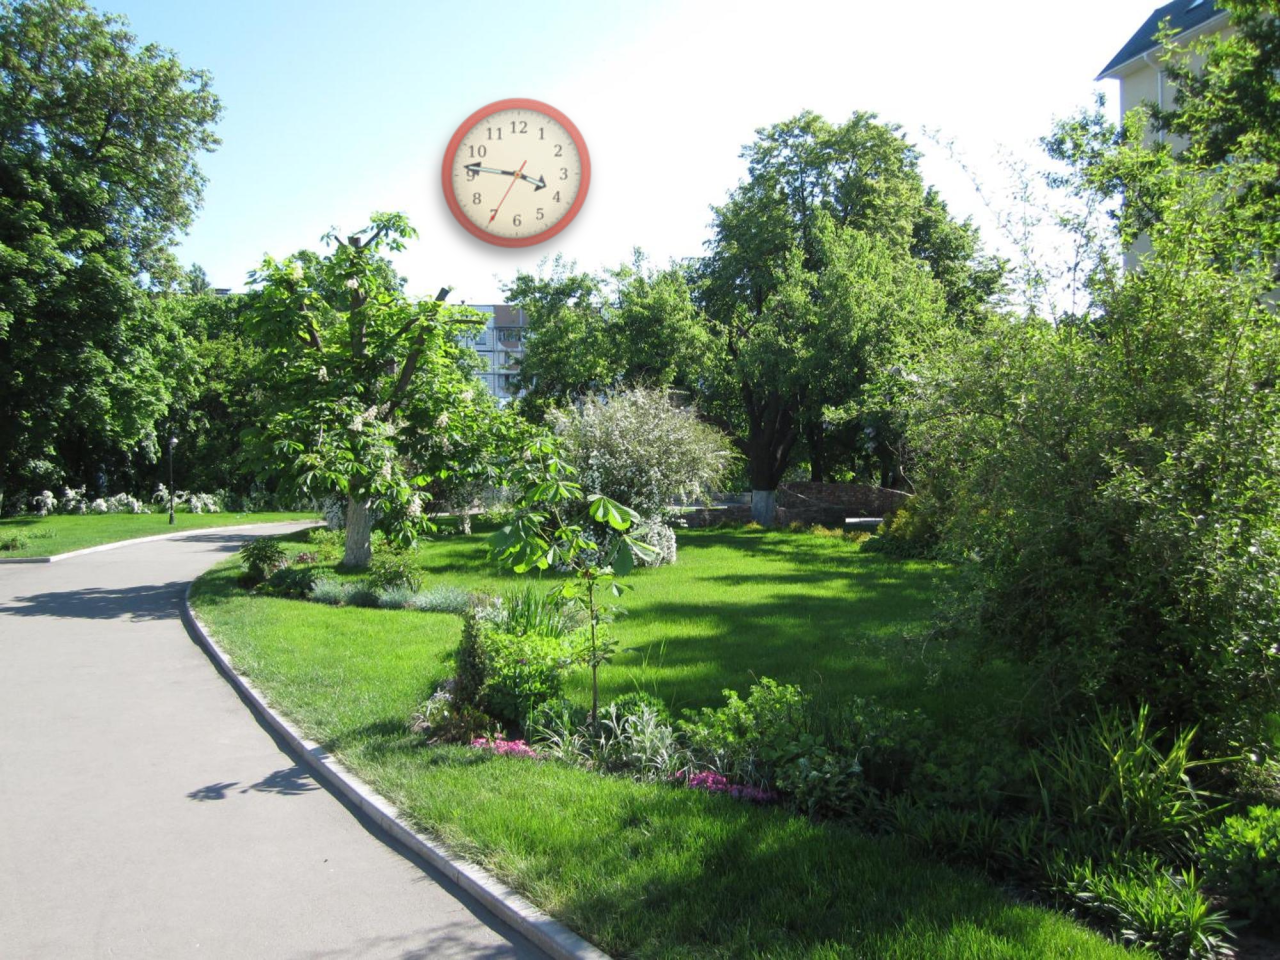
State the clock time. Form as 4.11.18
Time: 3.46.35
